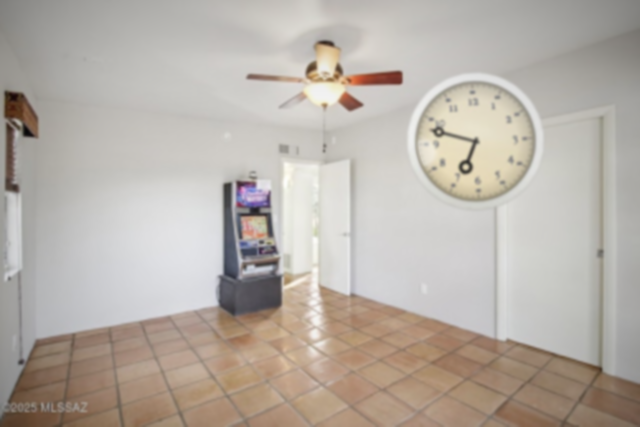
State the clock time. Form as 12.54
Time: 6.48
